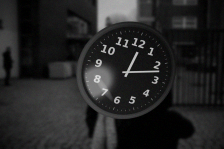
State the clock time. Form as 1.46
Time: 12.12
